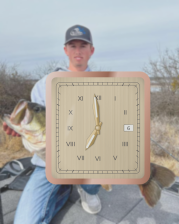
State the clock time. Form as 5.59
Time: 6.59
